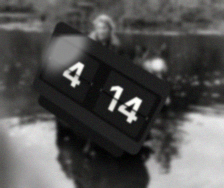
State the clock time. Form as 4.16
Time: 4.14
